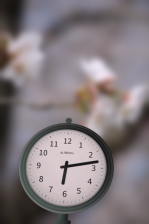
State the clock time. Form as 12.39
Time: 6.13
